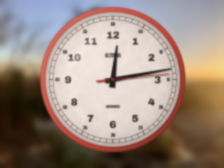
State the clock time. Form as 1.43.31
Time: 12.13.14
